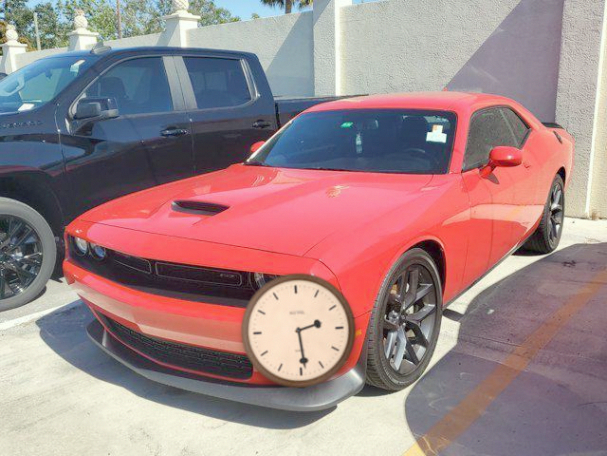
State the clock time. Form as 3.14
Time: 2.29
